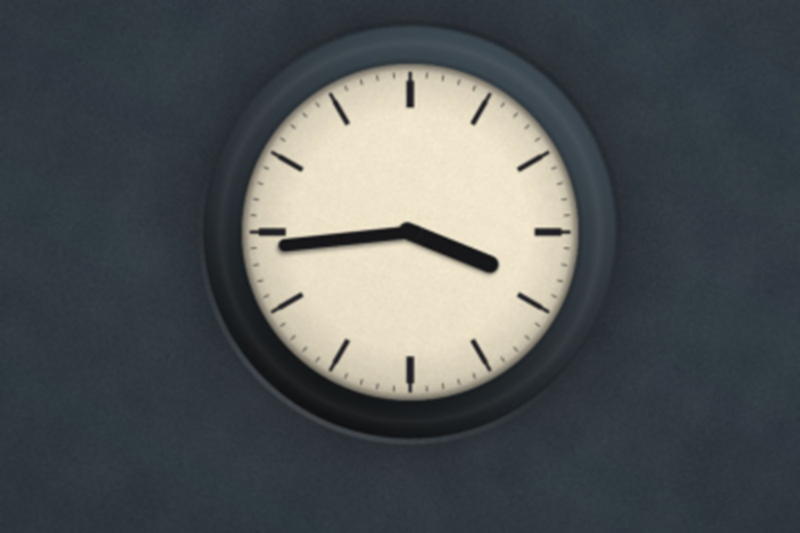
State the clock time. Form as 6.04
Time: 3.44
